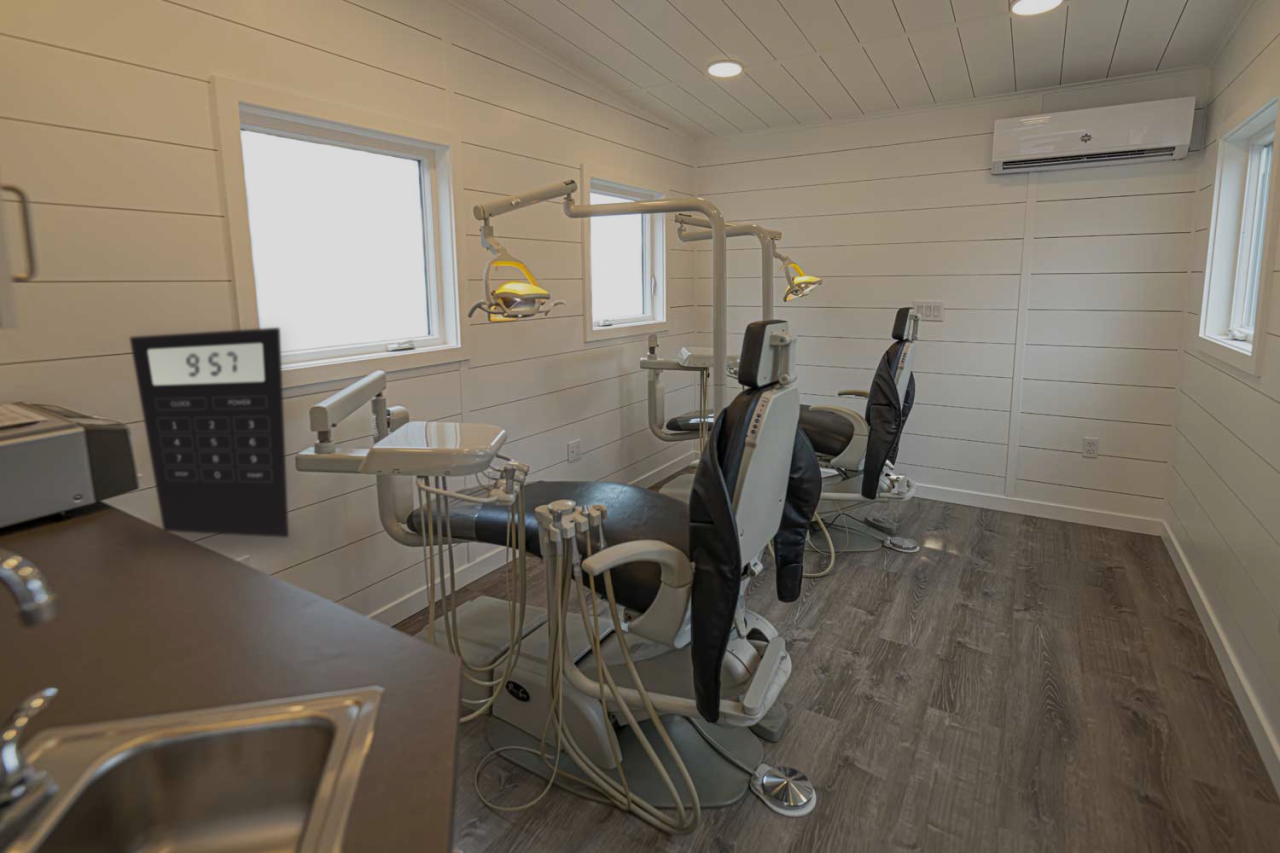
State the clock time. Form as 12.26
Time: 9.57
